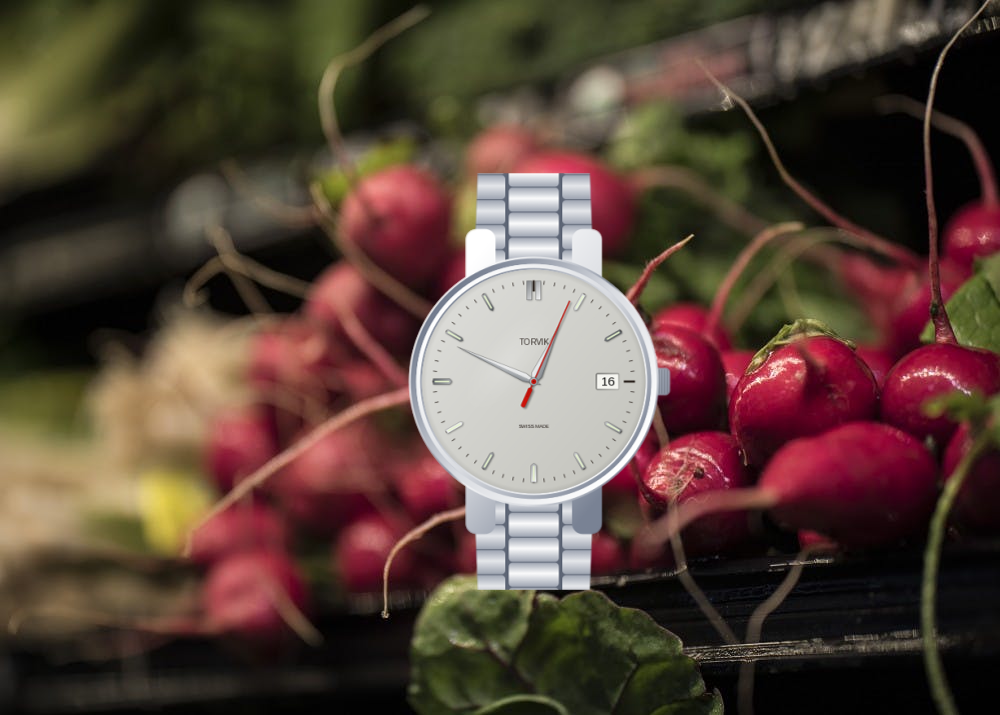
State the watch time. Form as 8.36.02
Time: 12.49.04
